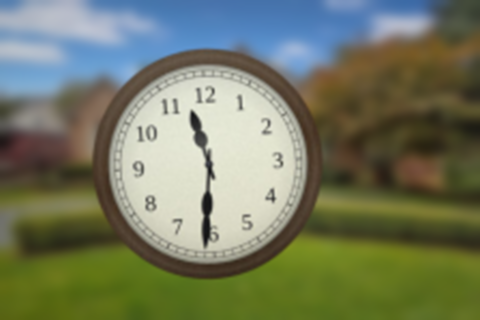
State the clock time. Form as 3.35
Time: 11.31
